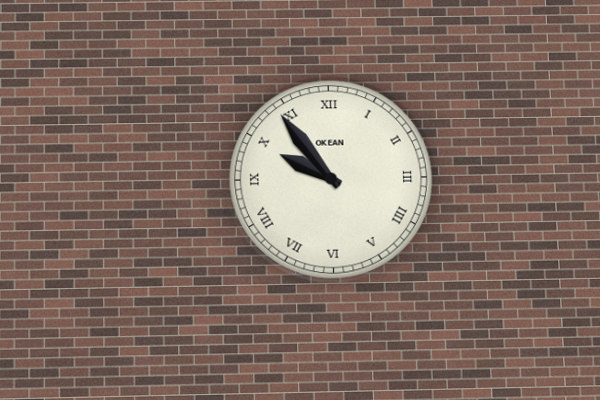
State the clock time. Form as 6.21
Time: 9.54
